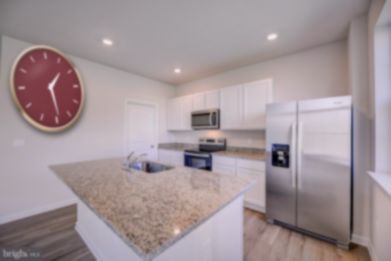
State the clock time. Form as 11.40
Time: 1.29
